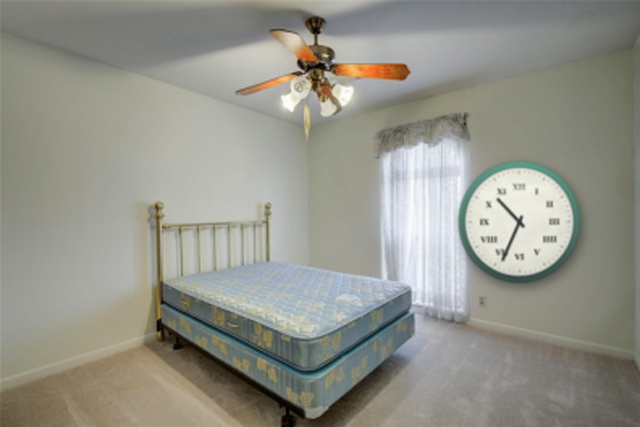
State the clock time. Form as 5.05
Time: 10.34
